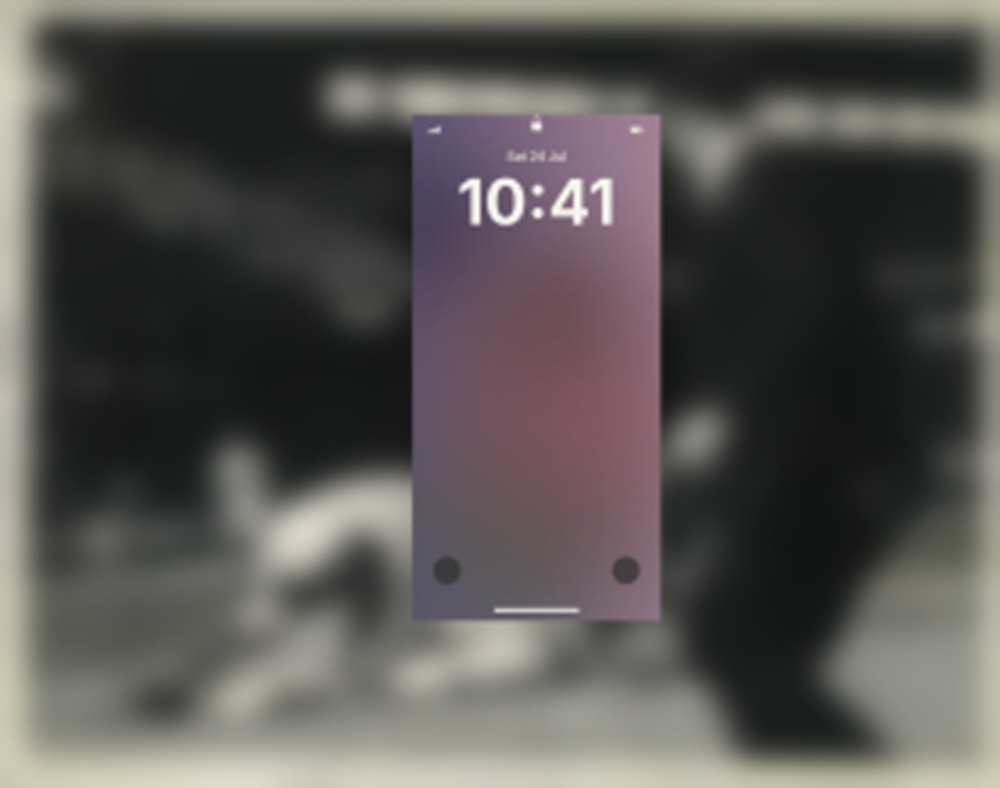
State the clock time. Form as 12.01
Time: 10.41
